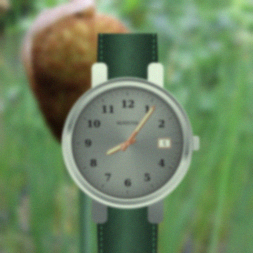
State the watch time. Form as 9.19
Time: 8.06
